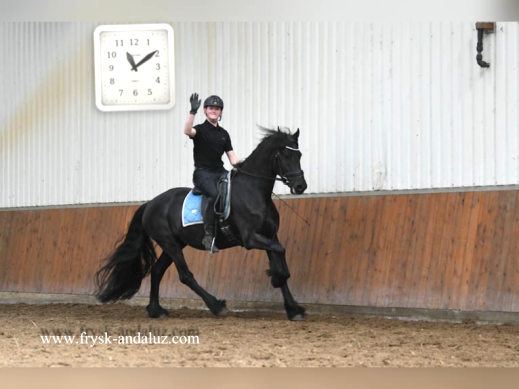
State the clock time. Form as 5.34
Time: 11.09
